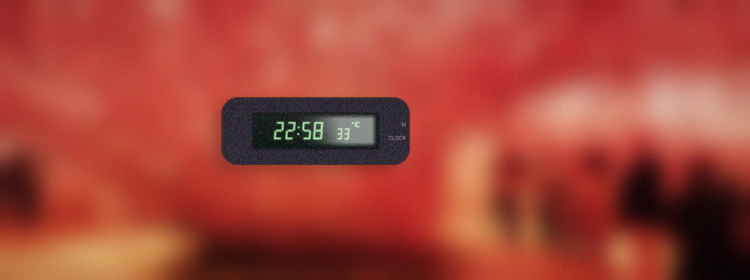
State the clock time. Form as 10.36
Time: 22.58
